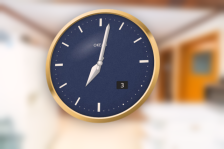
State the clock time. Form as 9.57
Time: 7.02
